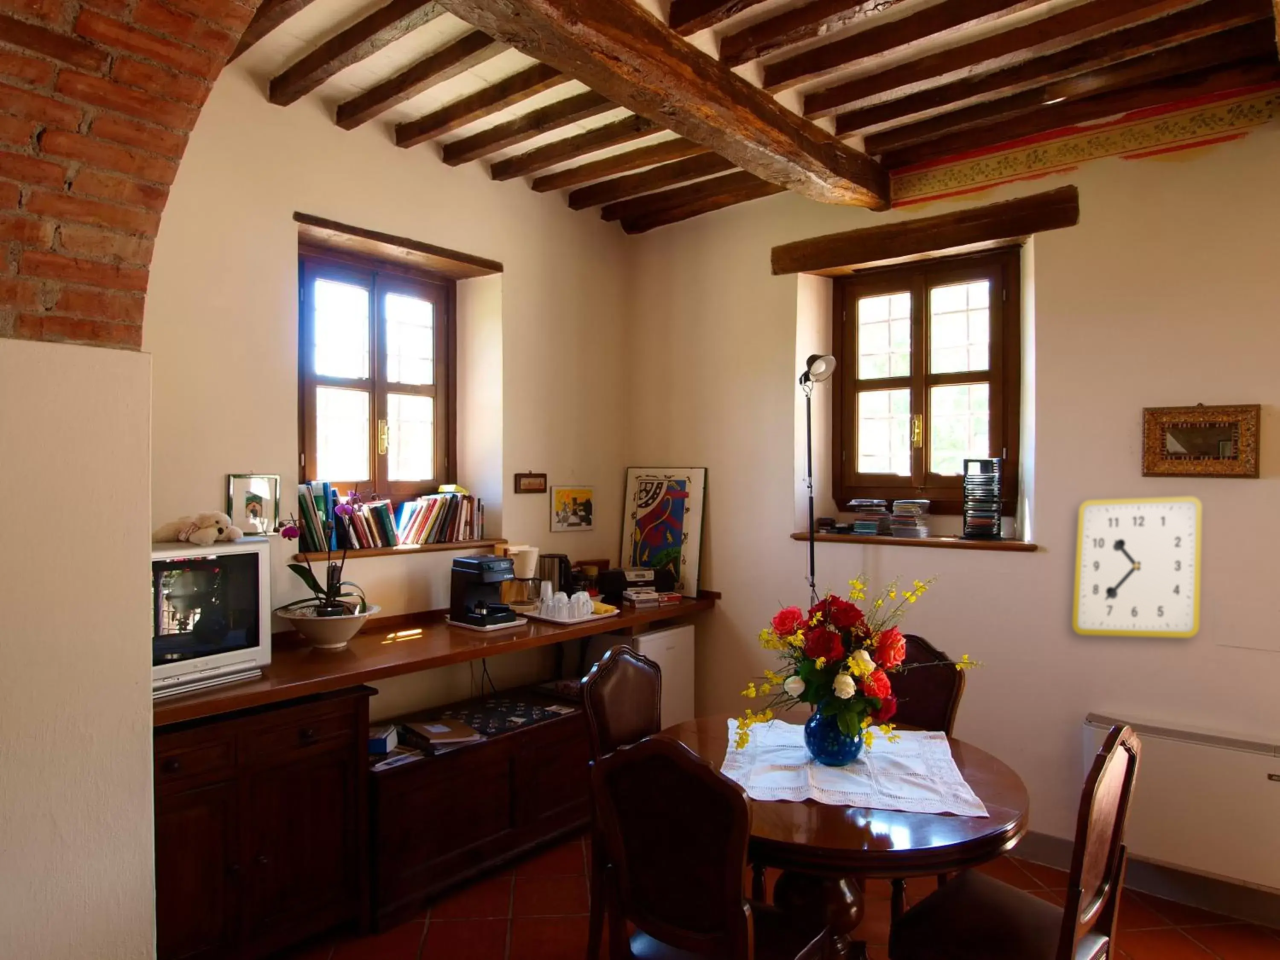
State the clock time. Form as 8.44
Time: 10.37
